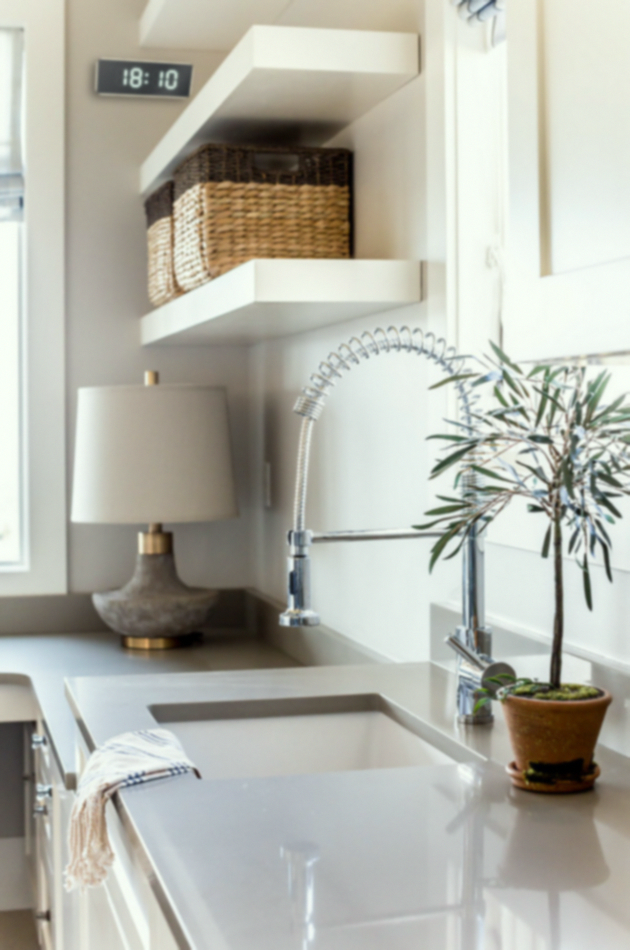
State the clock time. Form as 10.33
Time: 18.10
